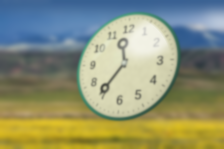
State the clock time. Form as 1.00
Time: 11.36
